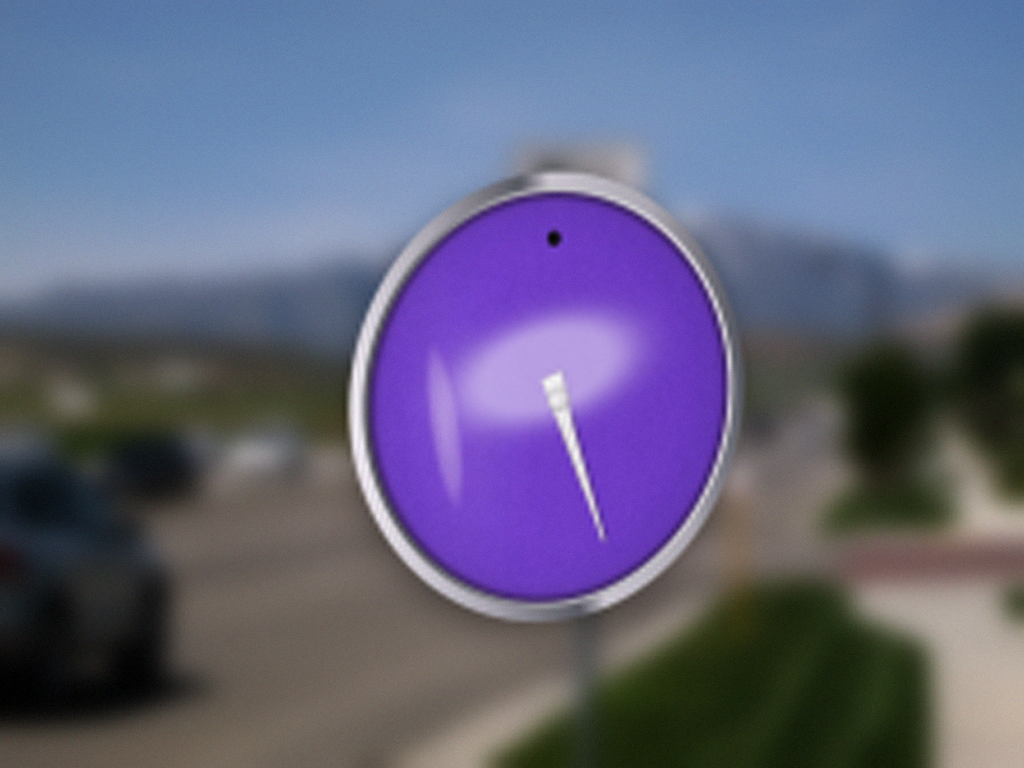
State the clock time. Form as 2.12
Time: 5.27
